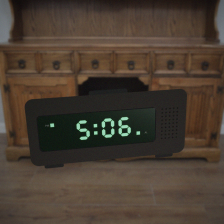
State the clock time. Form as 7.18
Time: 5.06
